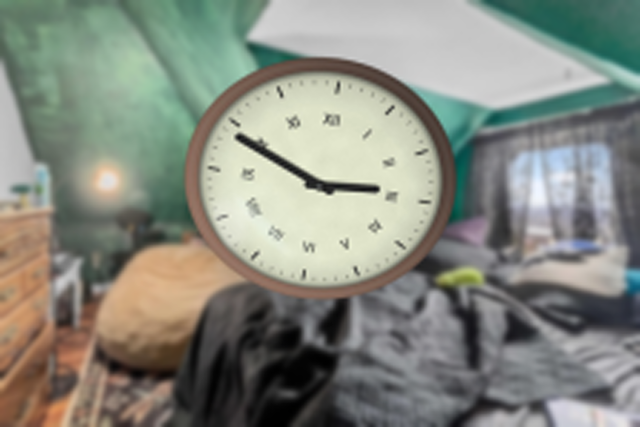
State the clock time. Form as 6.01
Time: 2.49
